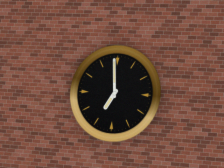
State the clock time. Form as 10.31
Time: 6.59
